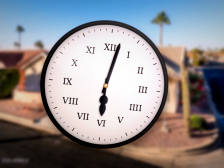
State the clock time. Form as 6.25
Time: 6.02
